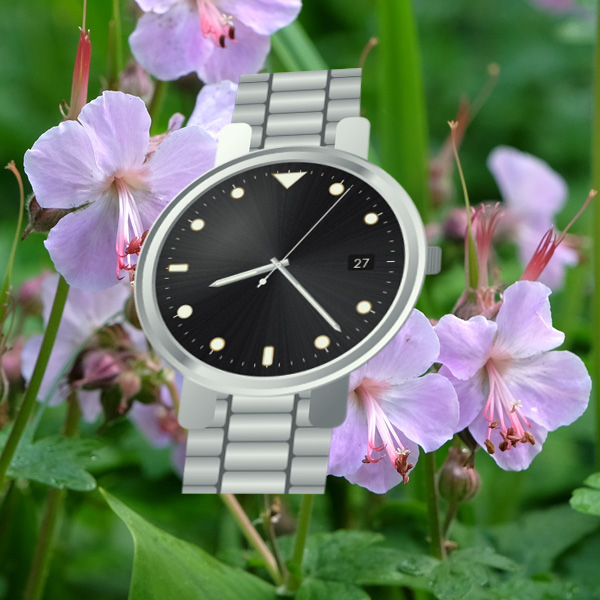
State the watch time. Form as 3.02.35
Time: 8.23.06
